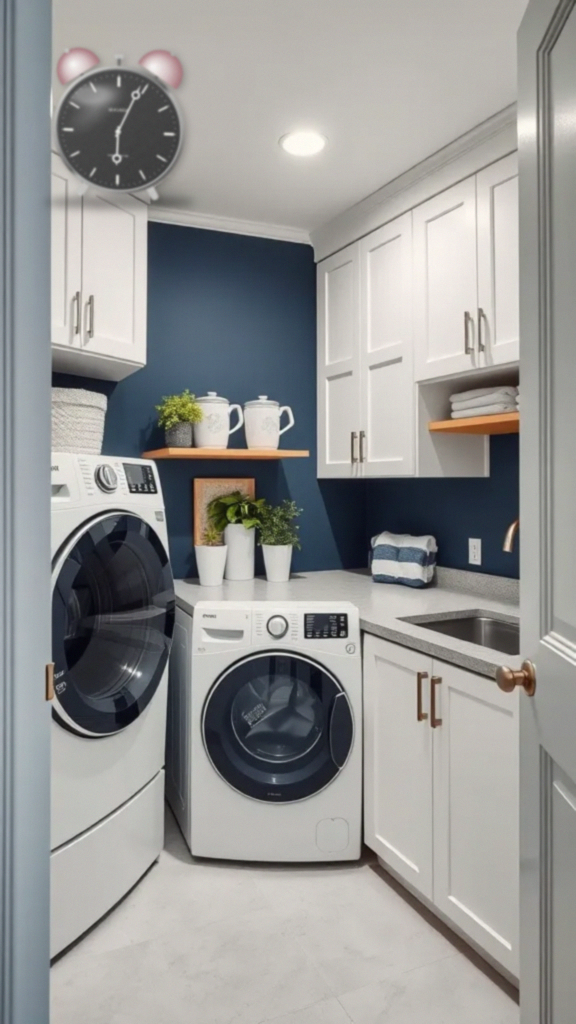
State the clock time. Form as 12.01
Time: 6.04
